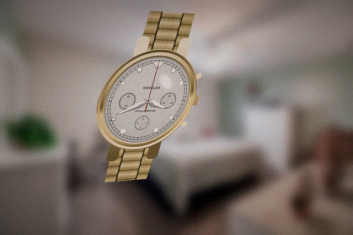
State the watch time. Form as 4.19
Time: 3.41
